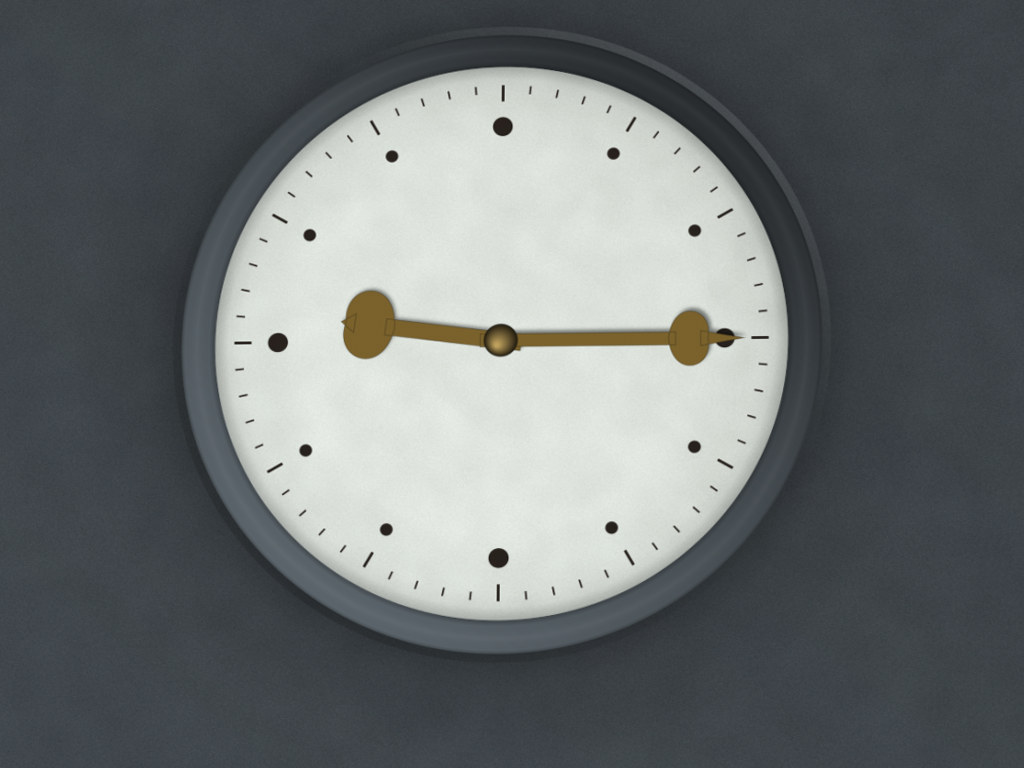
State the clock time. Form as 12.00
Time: 9.15
